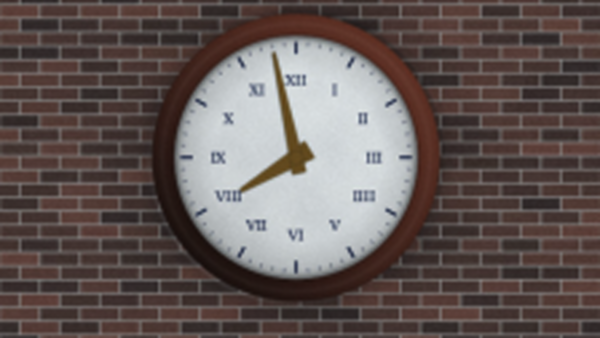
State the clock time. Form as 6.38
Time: 7.58
